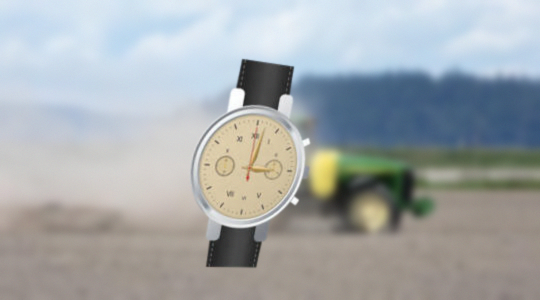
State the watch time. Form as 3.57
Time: 3.02
